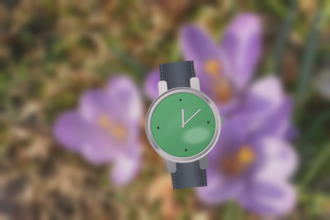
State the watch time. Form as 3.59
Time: 12.09
